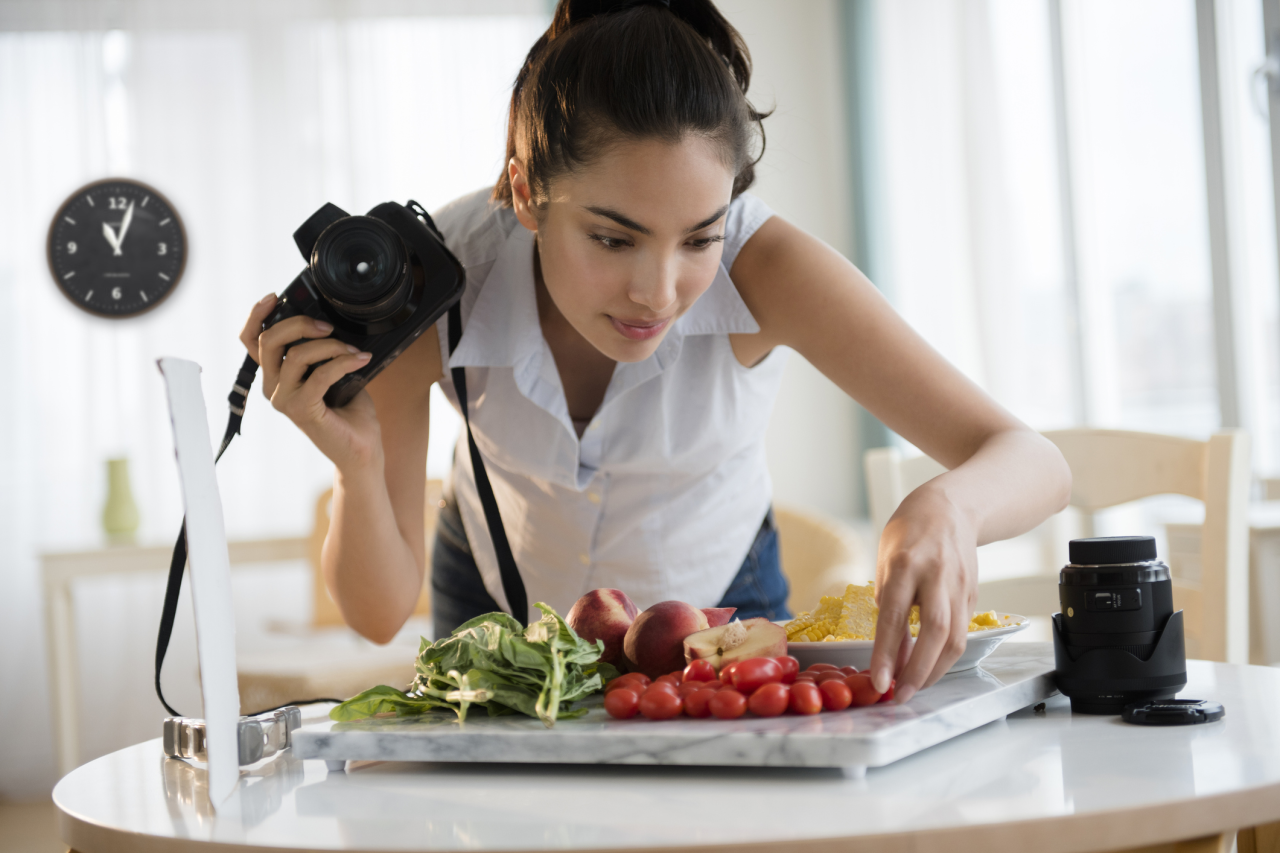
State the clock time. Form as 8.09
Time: 11.03
